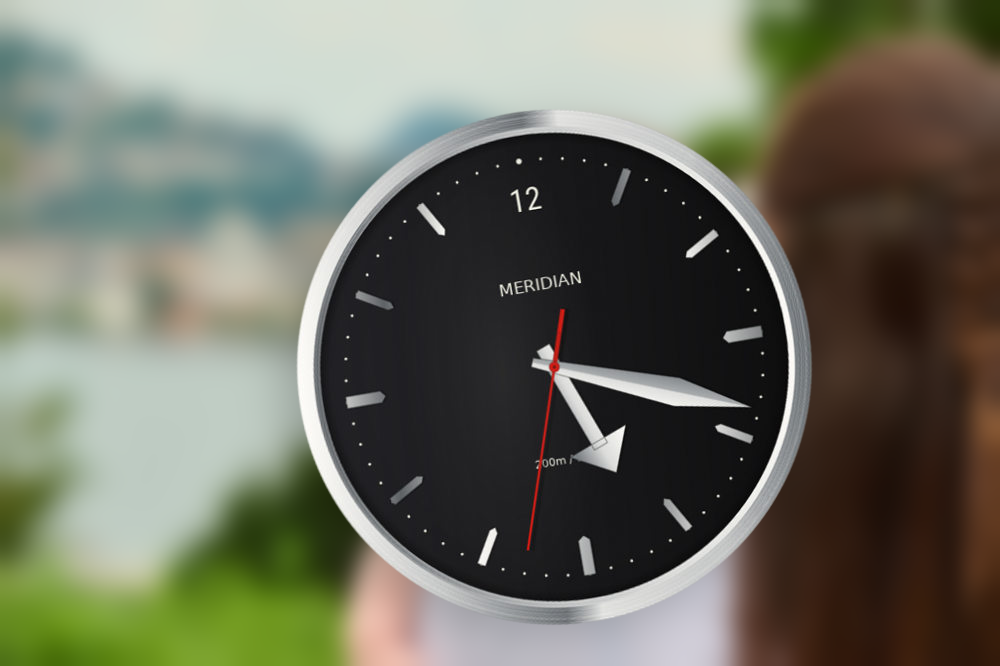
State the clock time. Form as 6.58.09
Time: 5.18.33
